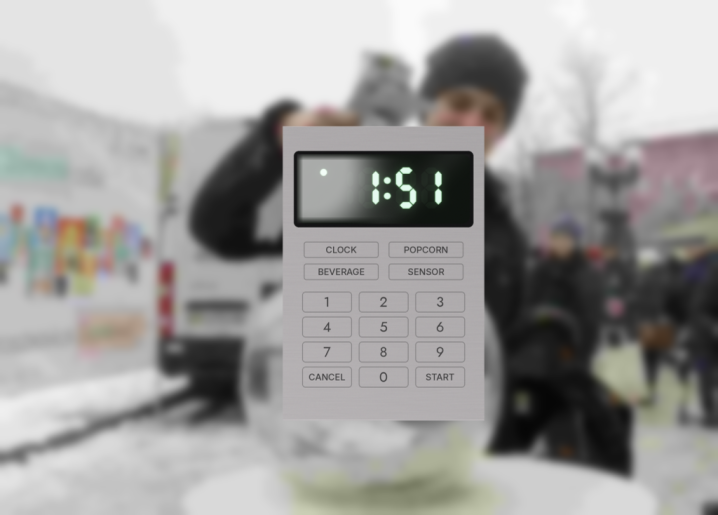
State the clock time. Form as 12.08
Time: 1.51
